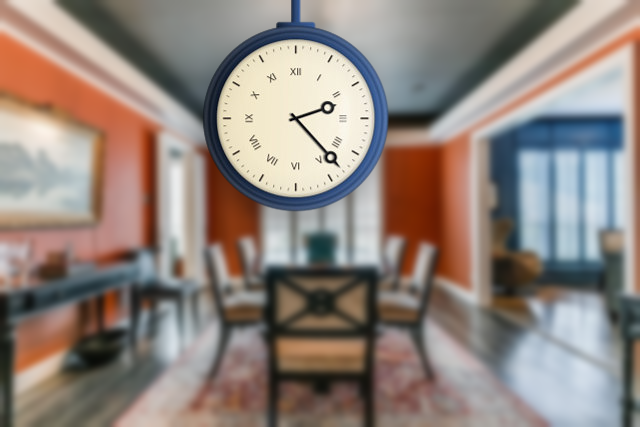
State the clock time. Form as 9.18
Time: 2.23
